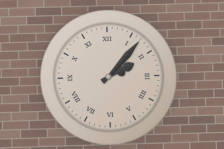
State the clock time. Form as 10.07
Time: 2.07
